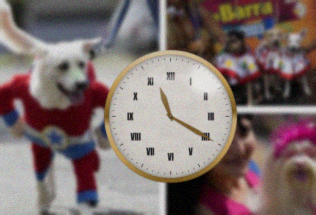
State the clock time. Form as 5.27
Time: 11.20
